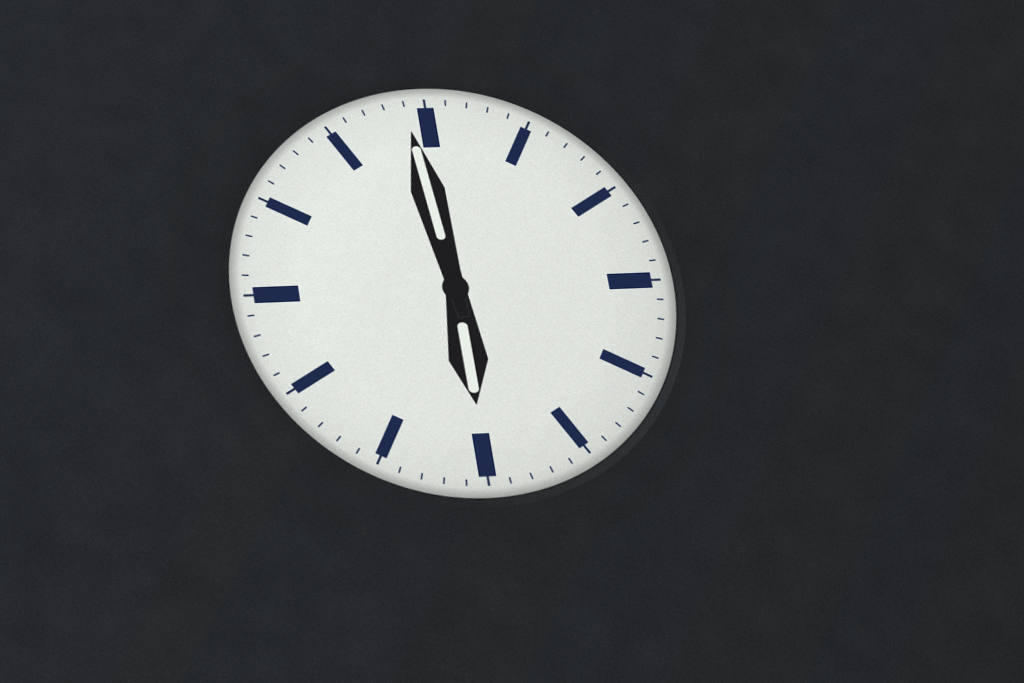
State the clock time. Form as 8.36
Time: 5.59
